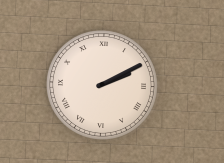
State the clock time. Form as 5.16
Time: 2.10
